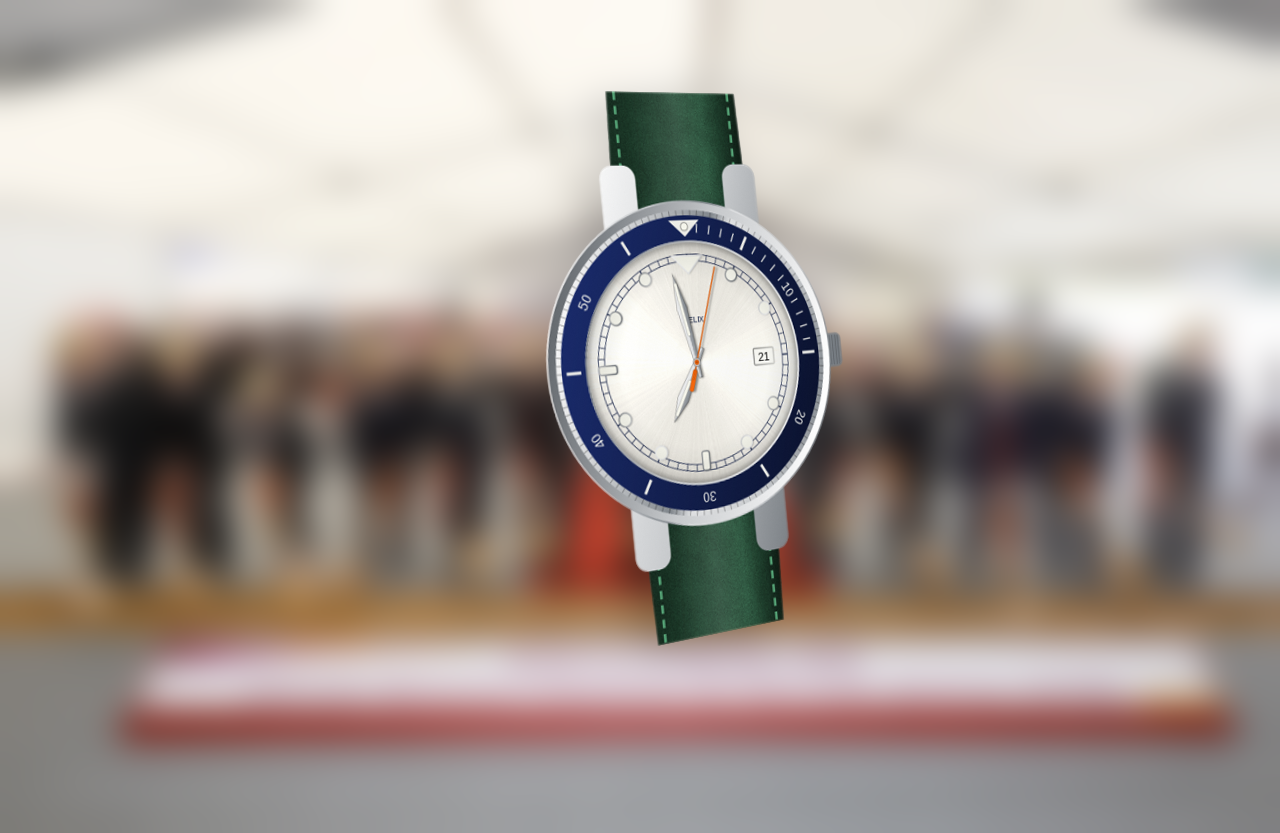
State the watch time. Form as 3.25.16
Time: 6.58.03
